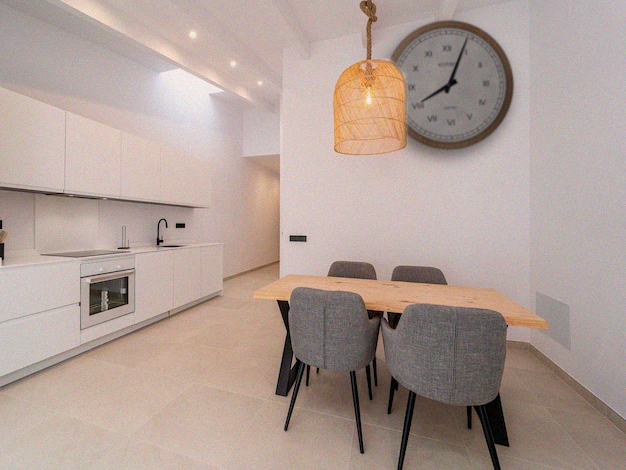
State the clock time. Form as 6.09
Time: 8.04
